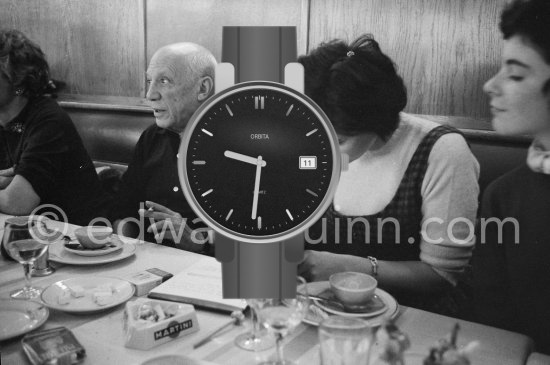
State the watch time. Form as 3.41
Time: 9.31
